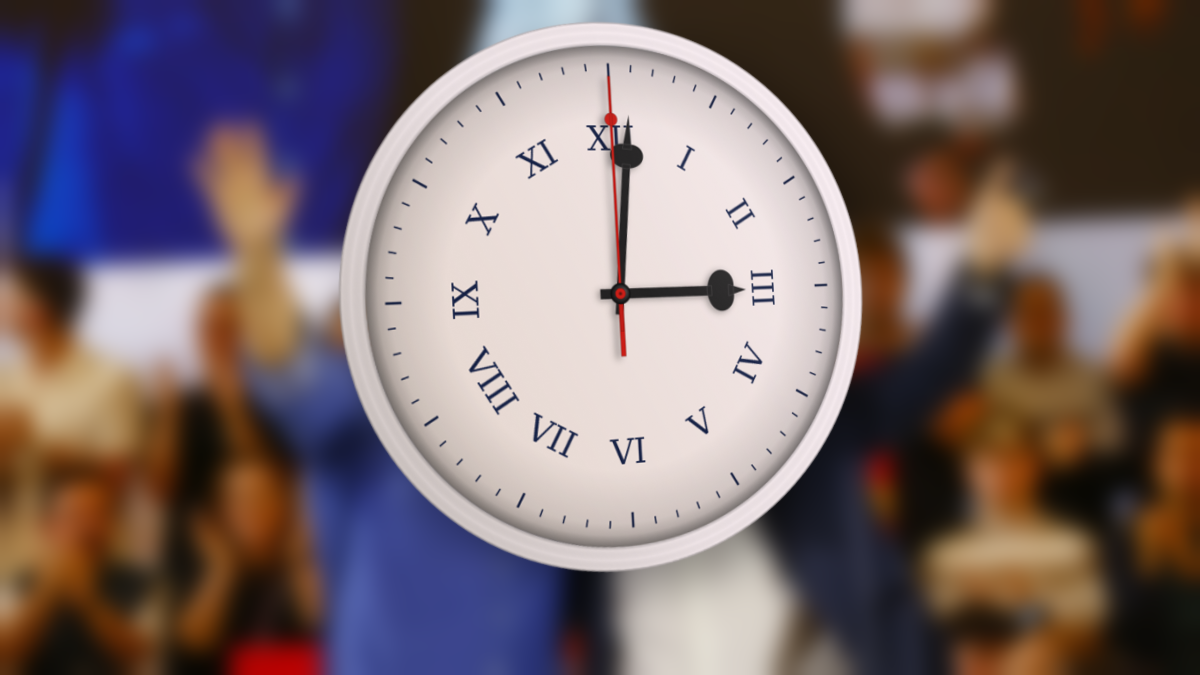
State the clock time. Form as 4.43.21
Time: 3.01.00
